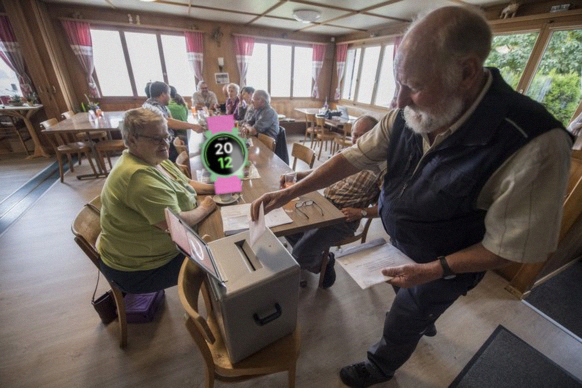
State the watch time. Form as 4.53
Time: 20.12
